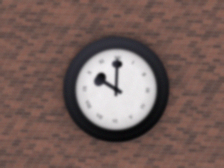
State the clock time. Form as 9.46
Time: 10.00
